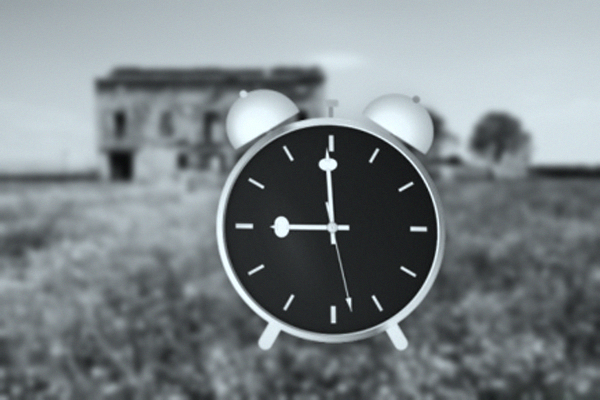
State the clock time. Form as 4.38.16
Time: 8.59.28
